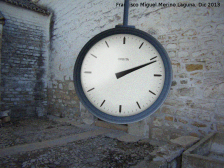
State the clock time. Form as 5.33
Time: 2.11
